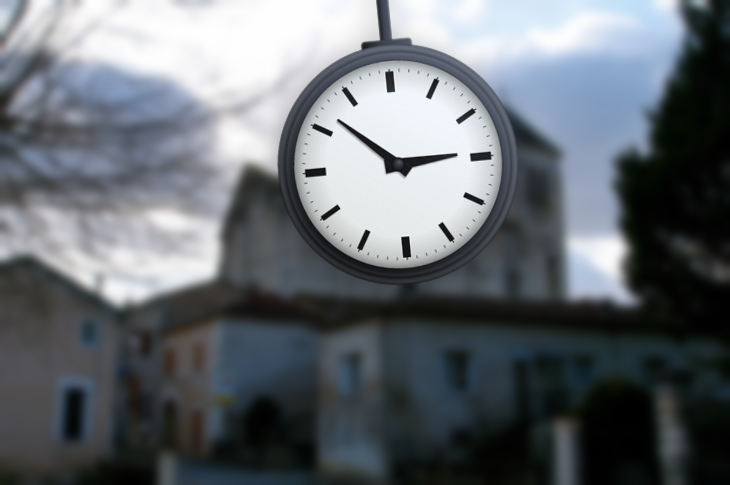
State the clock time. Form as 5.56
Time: 2.52
